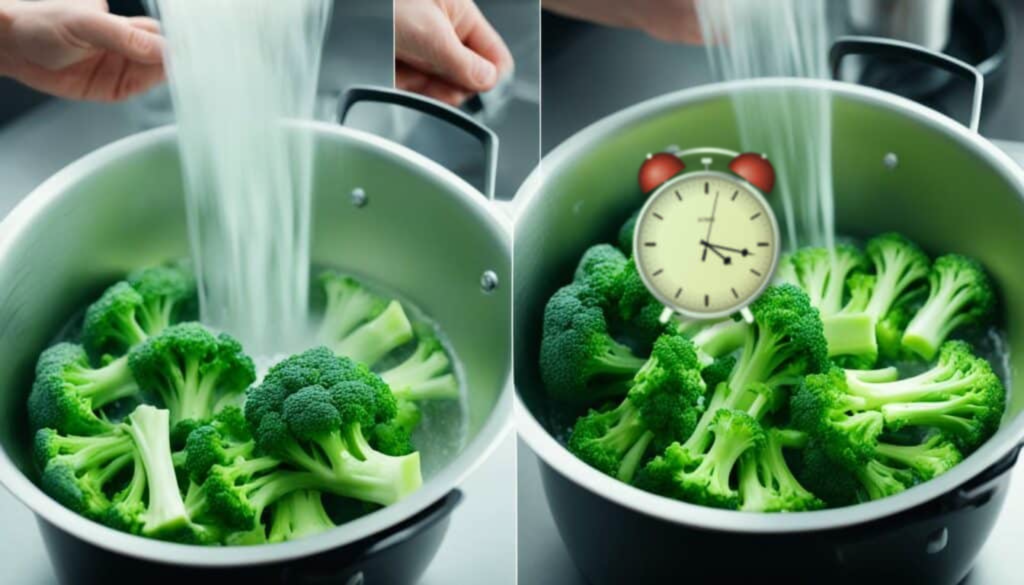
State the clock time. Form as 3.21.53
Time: 4.17.02
